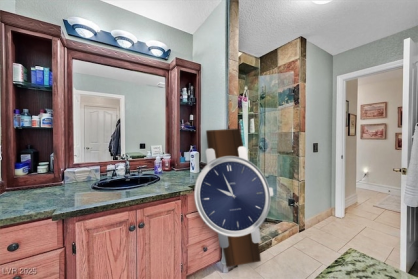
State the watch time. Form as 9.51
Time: 9.57
